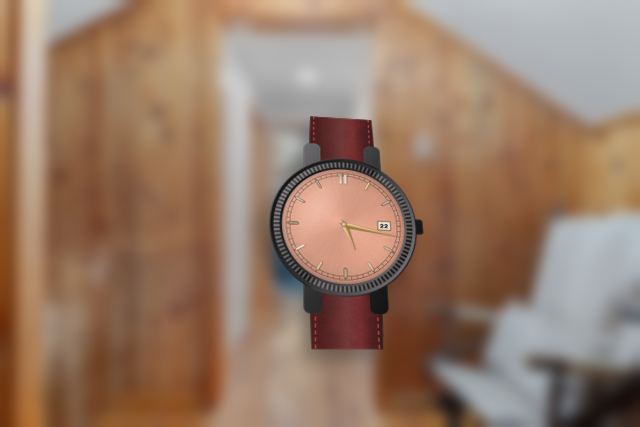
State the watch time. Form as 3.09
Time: 5.17
